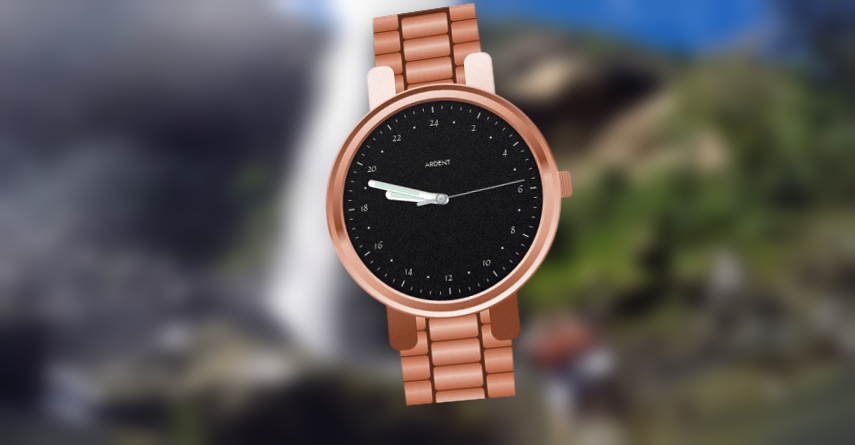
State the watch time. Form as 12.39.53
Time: 18.48.14
